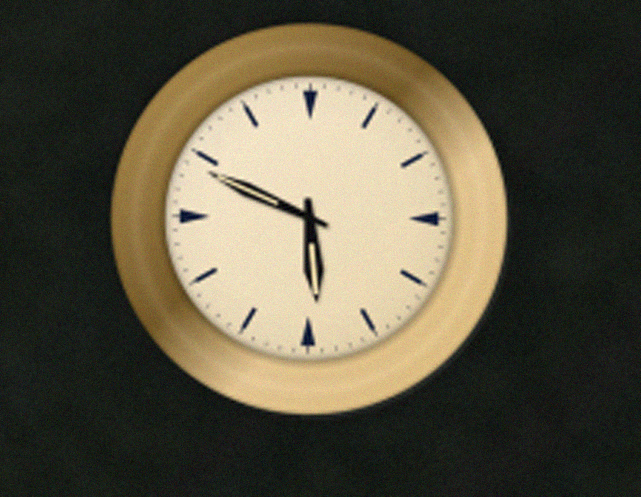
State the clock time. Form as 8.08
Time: 5.49
